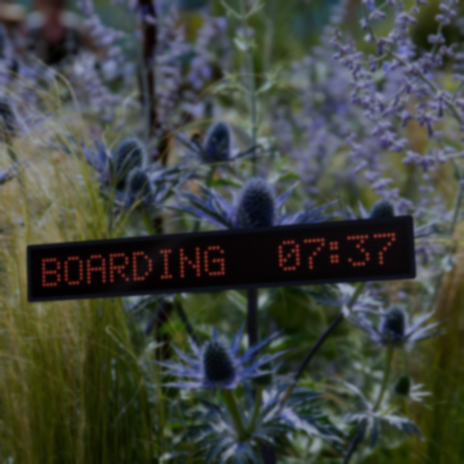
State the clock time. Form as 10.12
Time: 7.37
